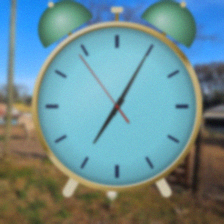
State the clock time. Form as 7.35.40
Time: 7.04.54
